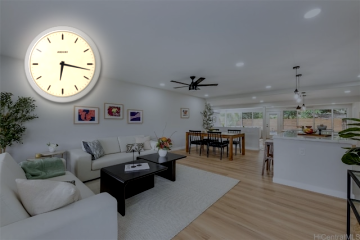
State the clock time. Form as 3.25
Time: 6.17
